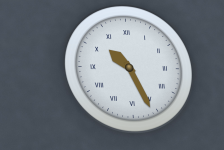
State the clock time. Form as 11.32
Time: 10.26
